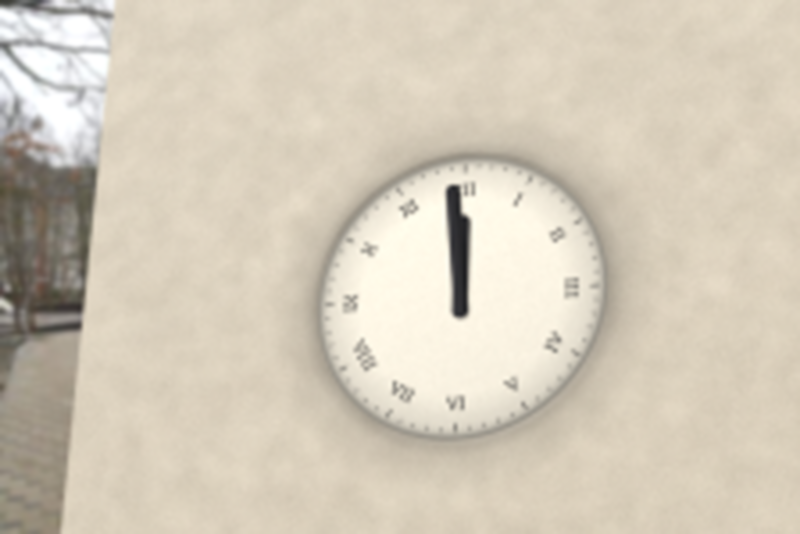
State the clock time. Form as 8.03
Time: 11.59
